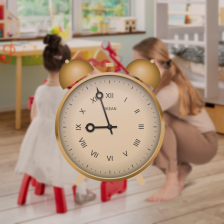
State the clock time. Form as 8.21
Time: 8.57
